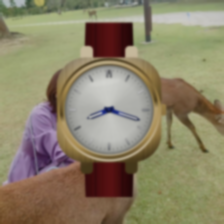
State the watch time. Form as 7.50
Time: 8.18
